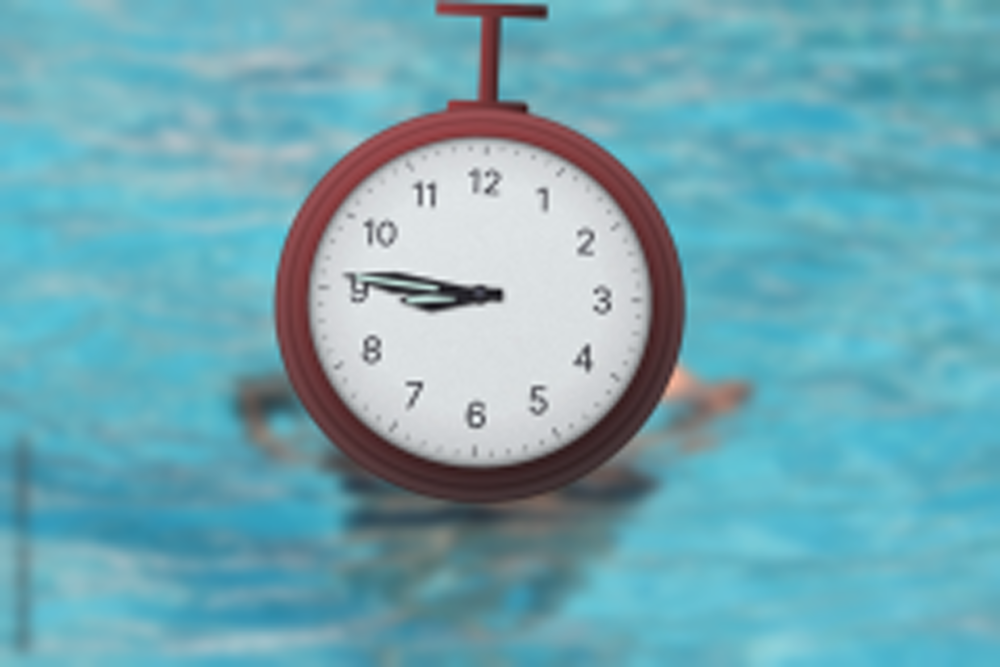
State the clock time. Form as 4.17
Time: 8.46
